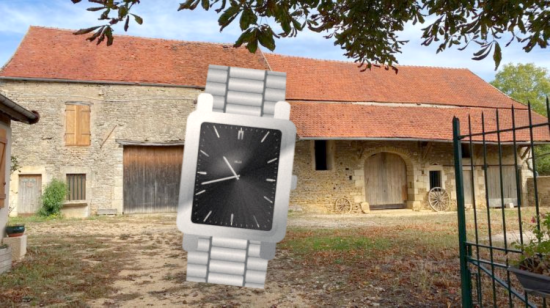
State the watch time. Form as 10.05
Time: 10.42
